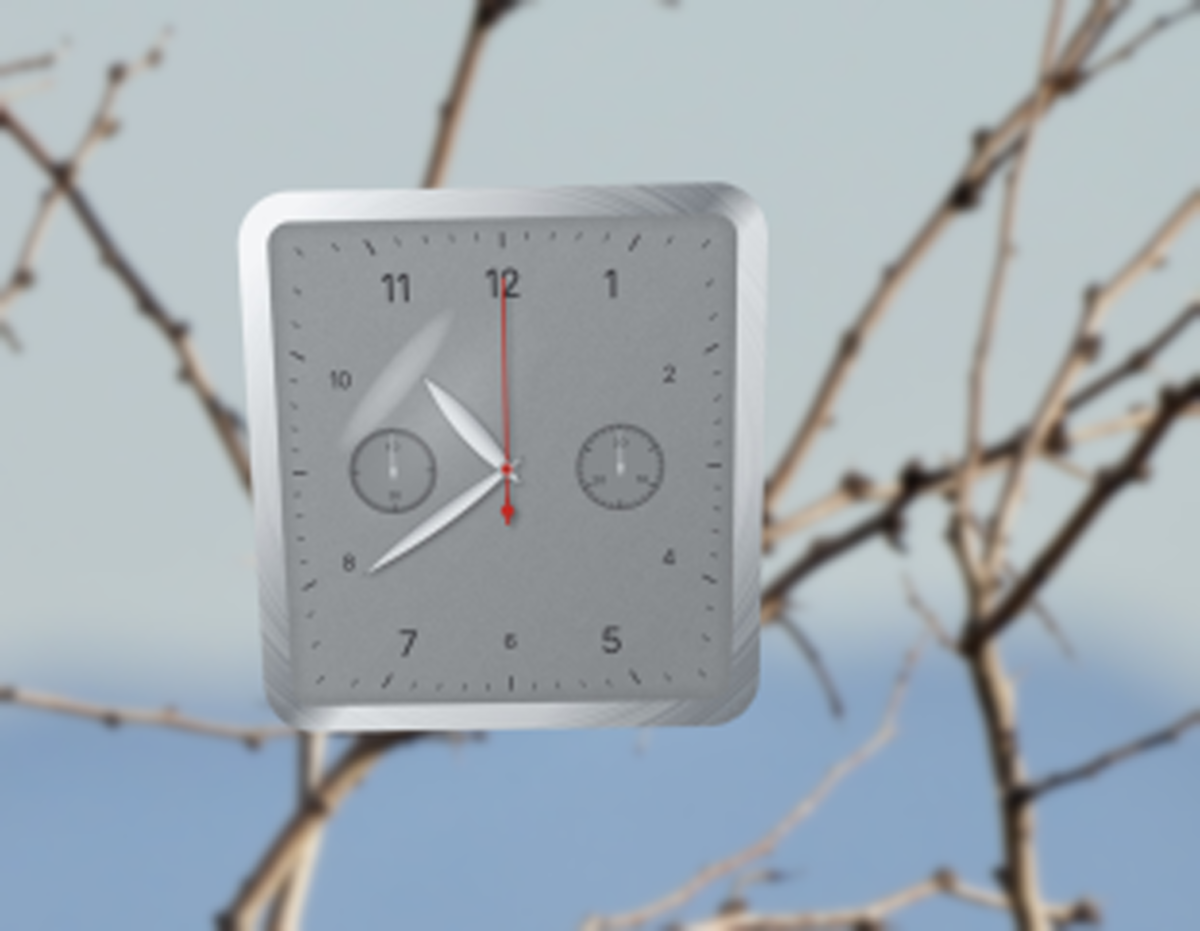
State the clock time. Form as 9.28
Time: 10.39
